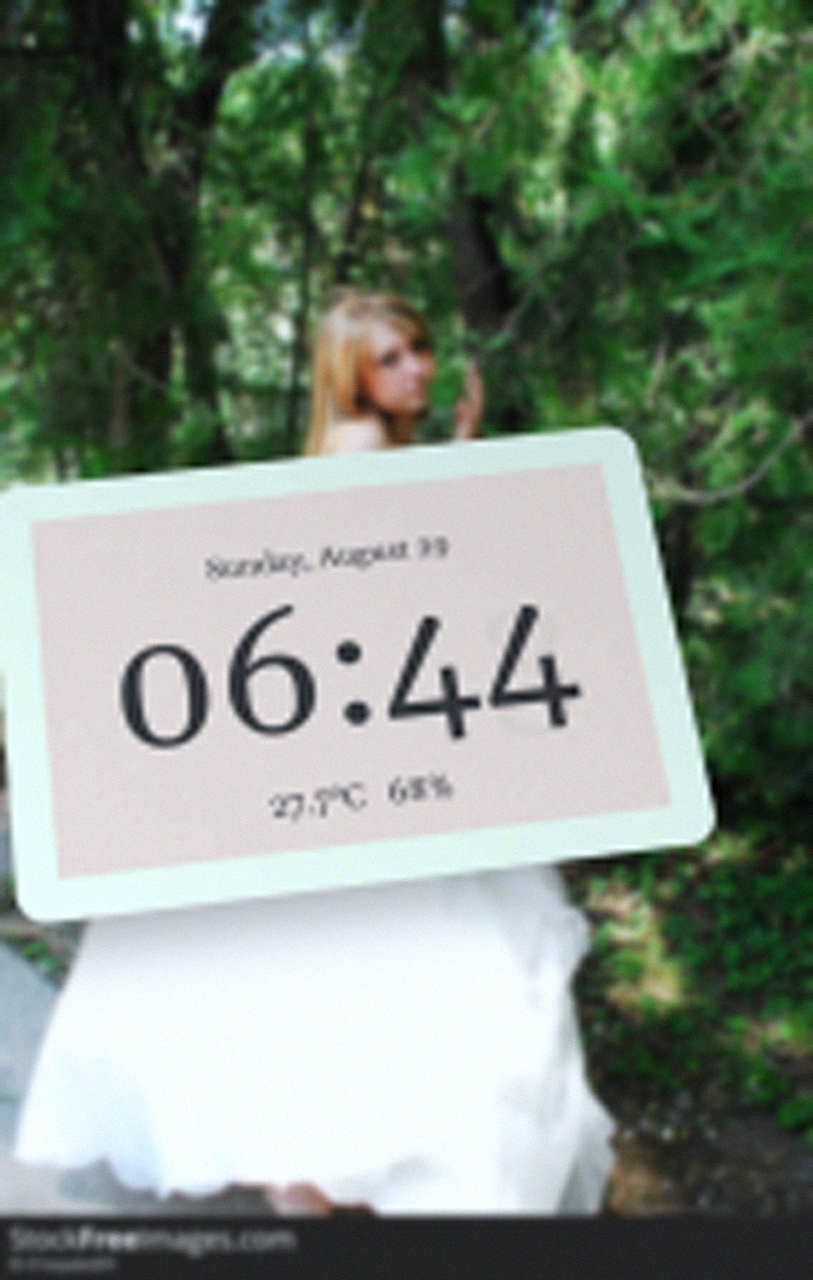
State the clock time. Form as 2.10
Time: 6.44
